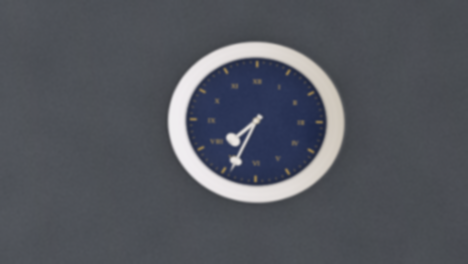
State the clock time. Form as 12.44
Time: 7.34
